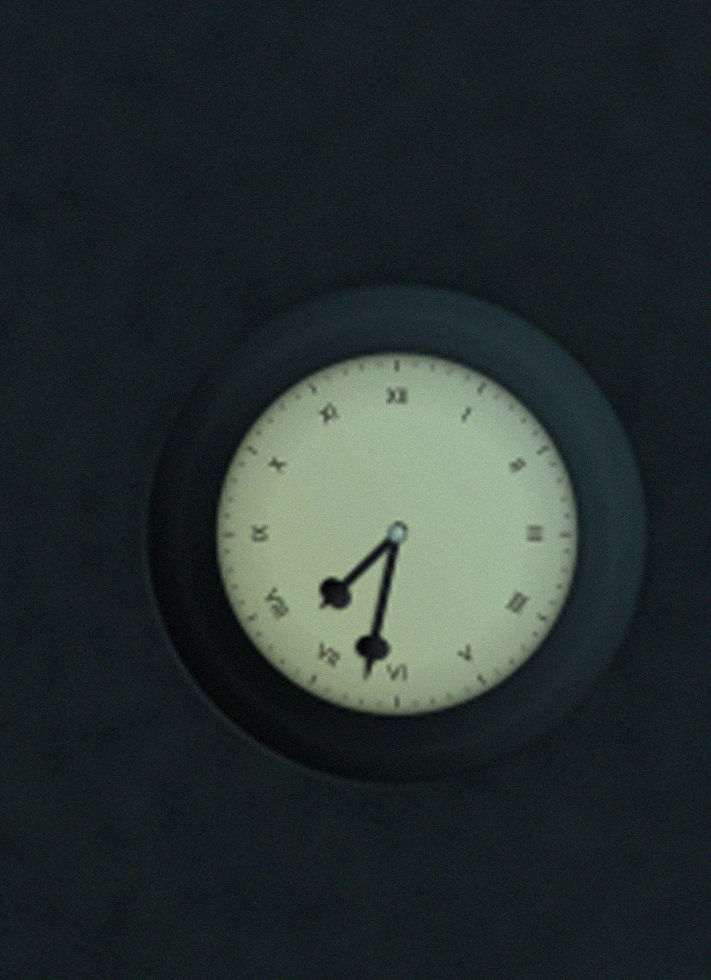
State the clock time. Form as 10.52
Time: 7.32
